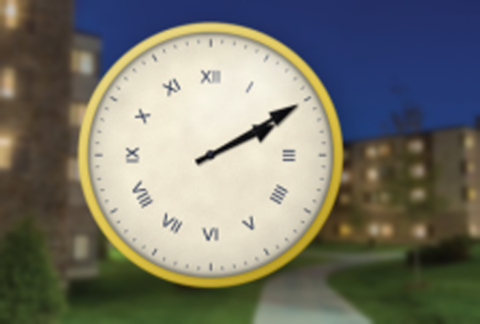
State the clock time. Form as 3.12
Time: 2.10
